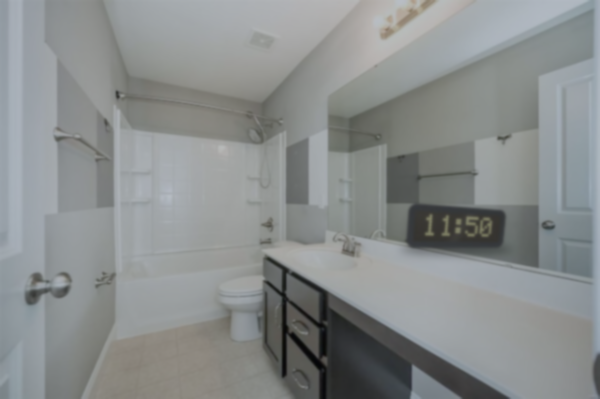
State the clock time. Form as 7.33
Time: 11.50
